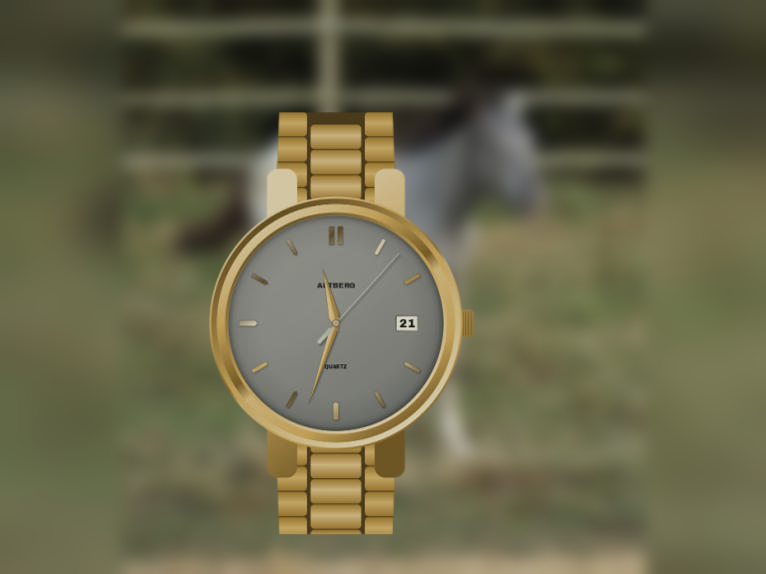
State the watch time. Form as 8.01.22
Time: 11.33.07
